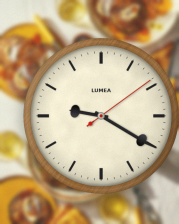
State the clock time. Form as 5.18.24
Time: 9.20.09
